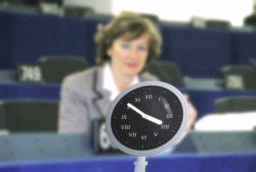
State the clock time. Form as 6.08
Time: 3.51
